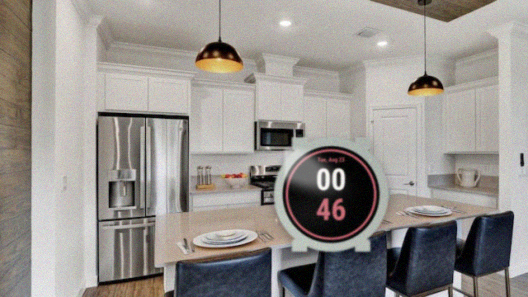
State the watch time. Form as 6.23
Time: 0.46
